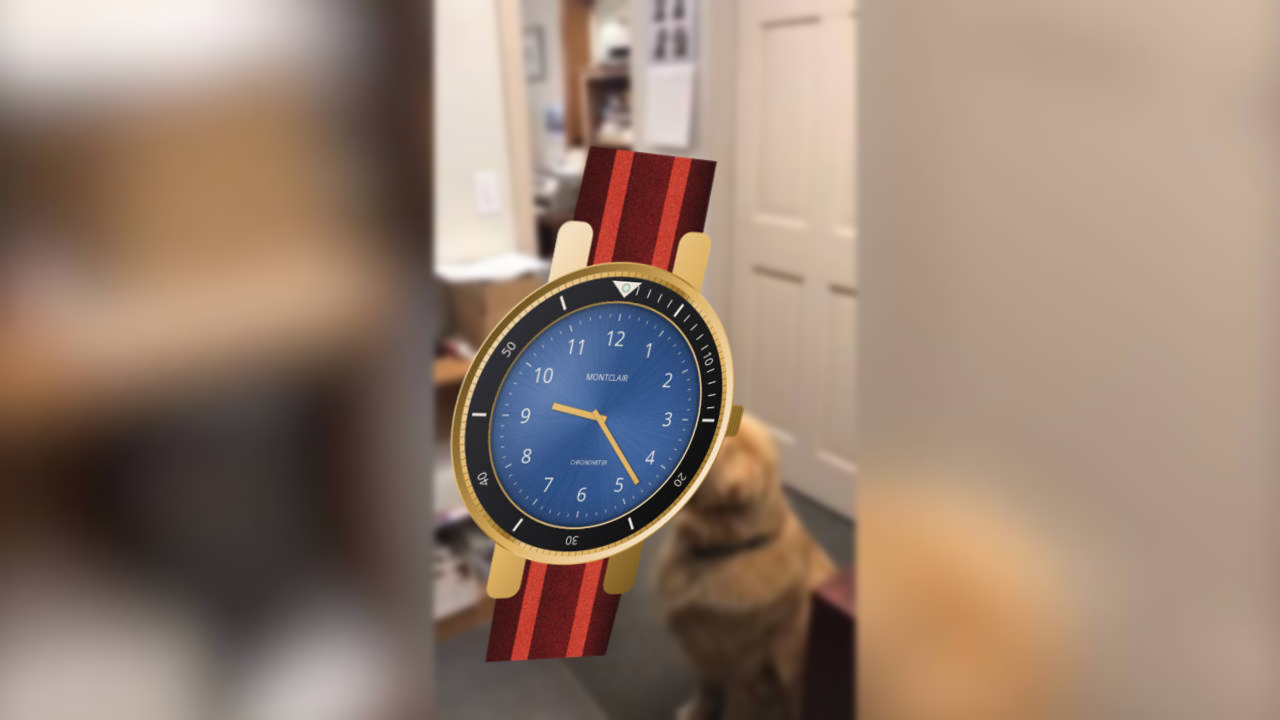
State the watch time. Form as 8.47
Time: 9.23
